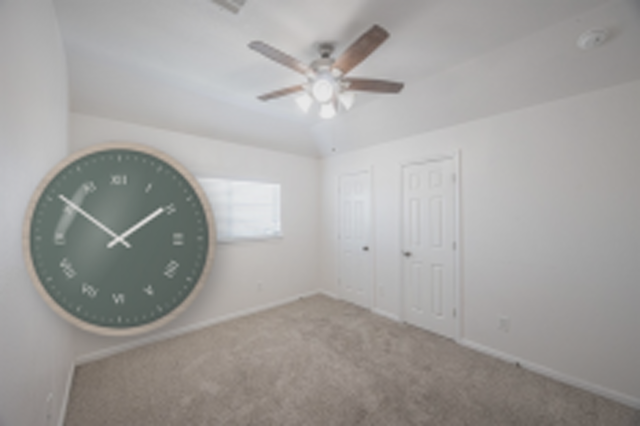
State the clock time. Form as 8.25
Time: 1.51
